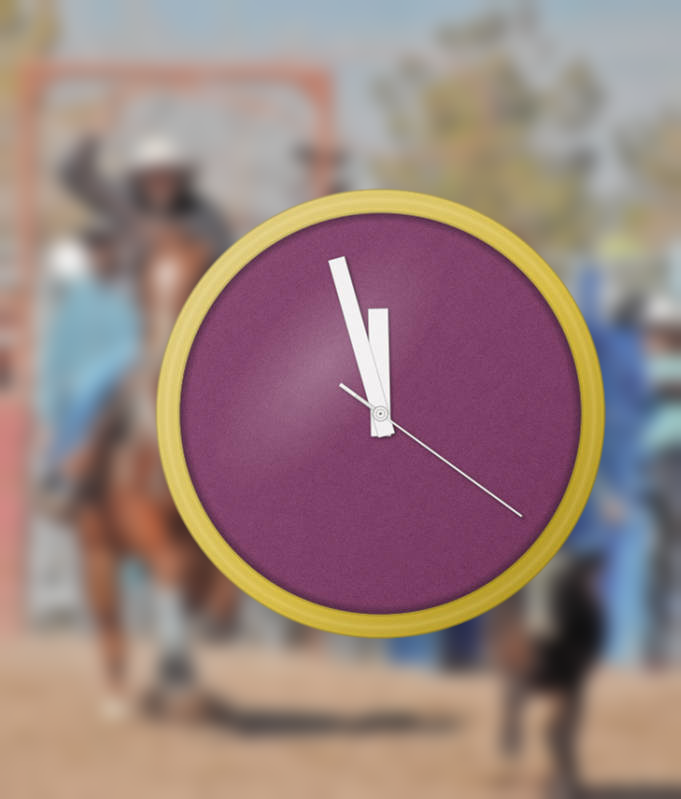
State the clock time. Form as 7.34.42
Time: 11.57.21
